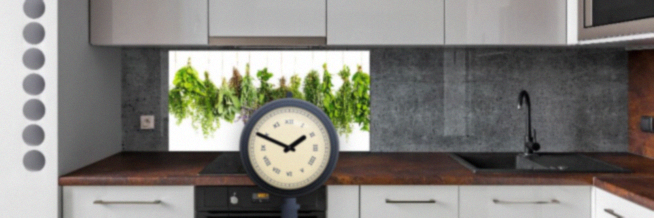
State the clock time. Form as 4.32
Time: 1.49
